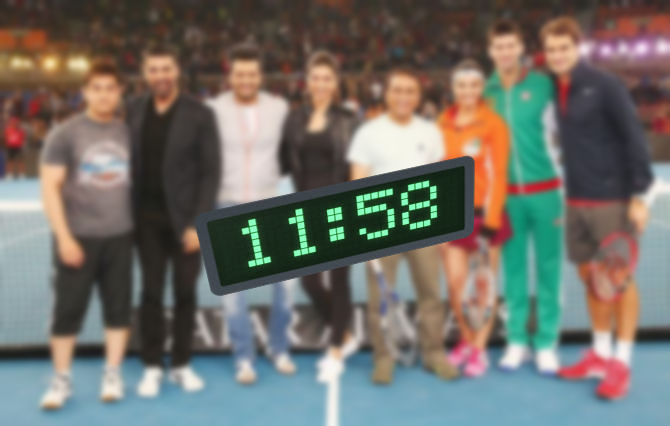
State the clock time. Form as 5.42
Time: 11.58
